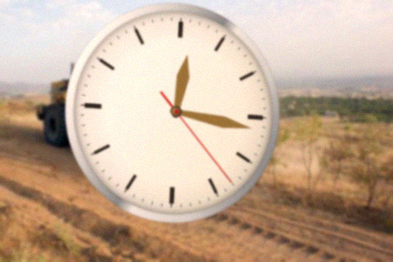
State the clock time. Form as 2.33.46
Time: 12.16.23
